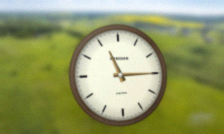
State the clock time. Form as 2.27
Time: 11.15
